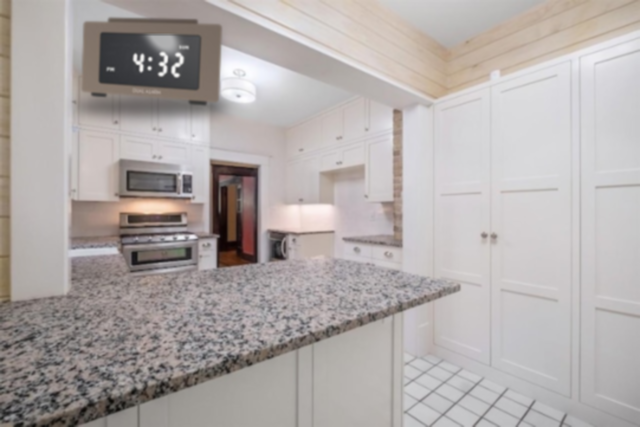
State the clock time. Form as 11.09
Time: 4.32
